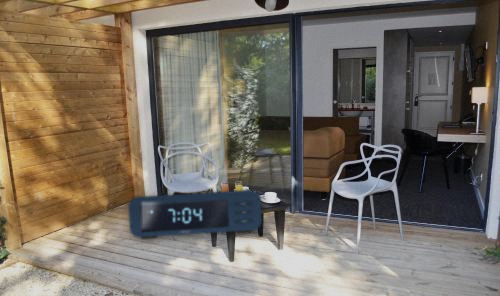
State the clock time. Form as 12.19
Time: 7.04
